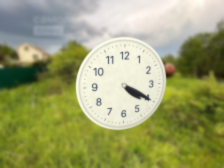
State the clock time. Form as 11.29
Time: 4.20
